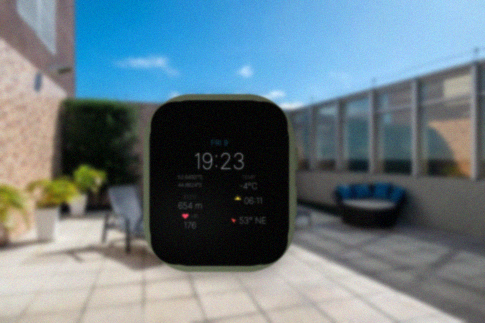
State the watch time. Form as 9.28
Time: 19.23
